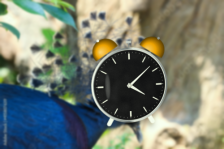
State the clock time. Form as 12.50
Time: 4.08
